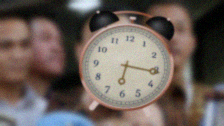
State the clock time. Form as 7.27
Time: 6.16
